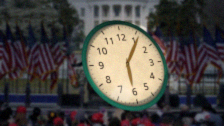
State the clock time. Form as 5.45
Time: 6.06
